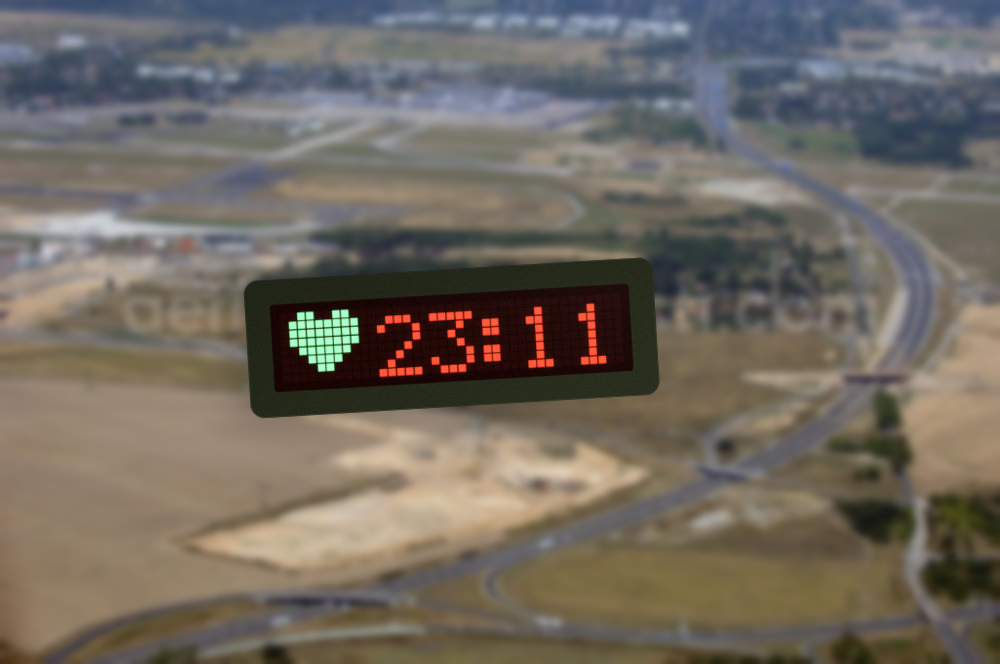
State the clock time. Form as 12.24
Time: 23.11
